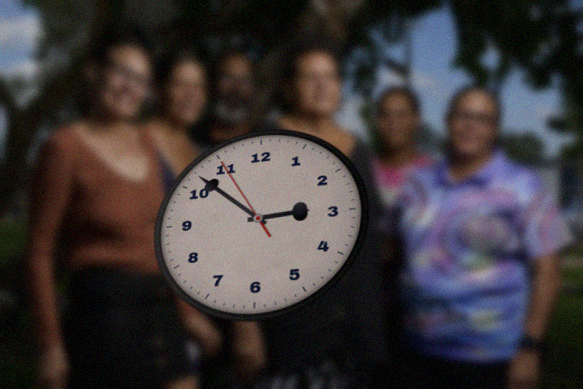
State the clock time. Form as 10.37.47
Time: 2.51.55
